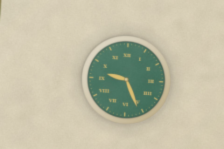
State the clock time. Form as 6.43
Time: 9.26
